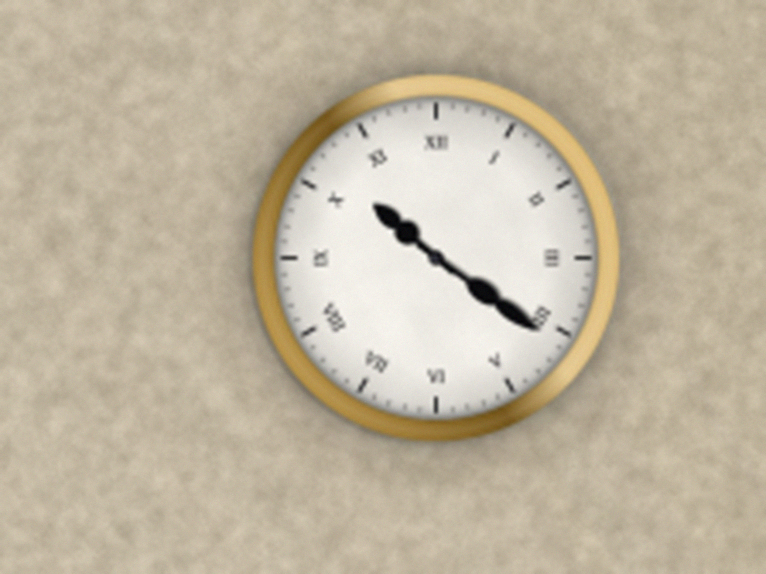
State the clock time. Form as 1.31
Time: 10.21
